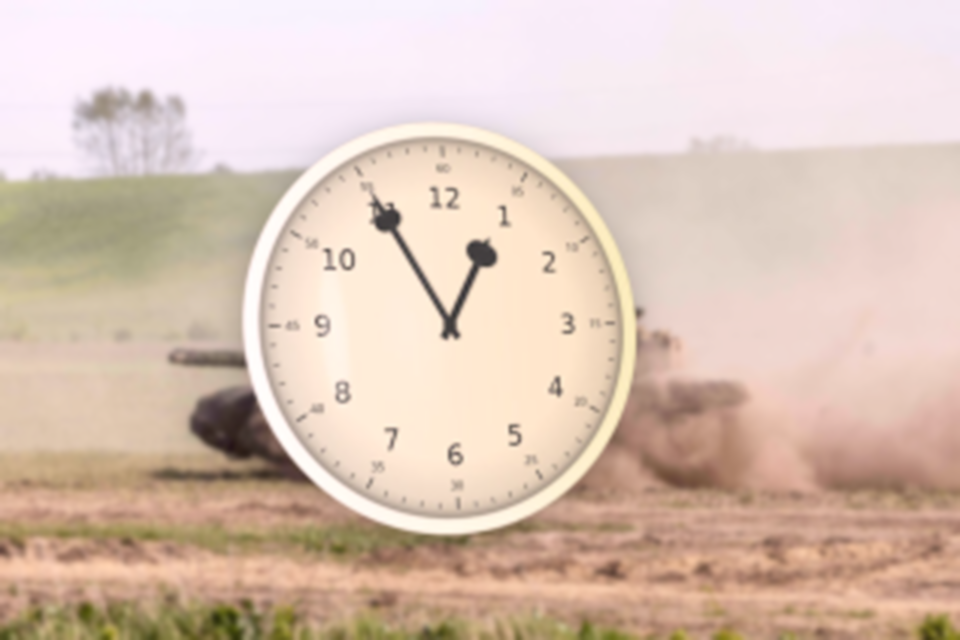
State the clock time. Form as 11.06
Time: 12.55
